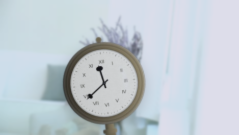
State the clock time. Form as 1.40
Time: 11.39
